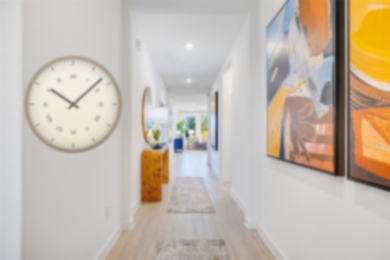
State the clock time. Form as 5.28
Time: 10.08
